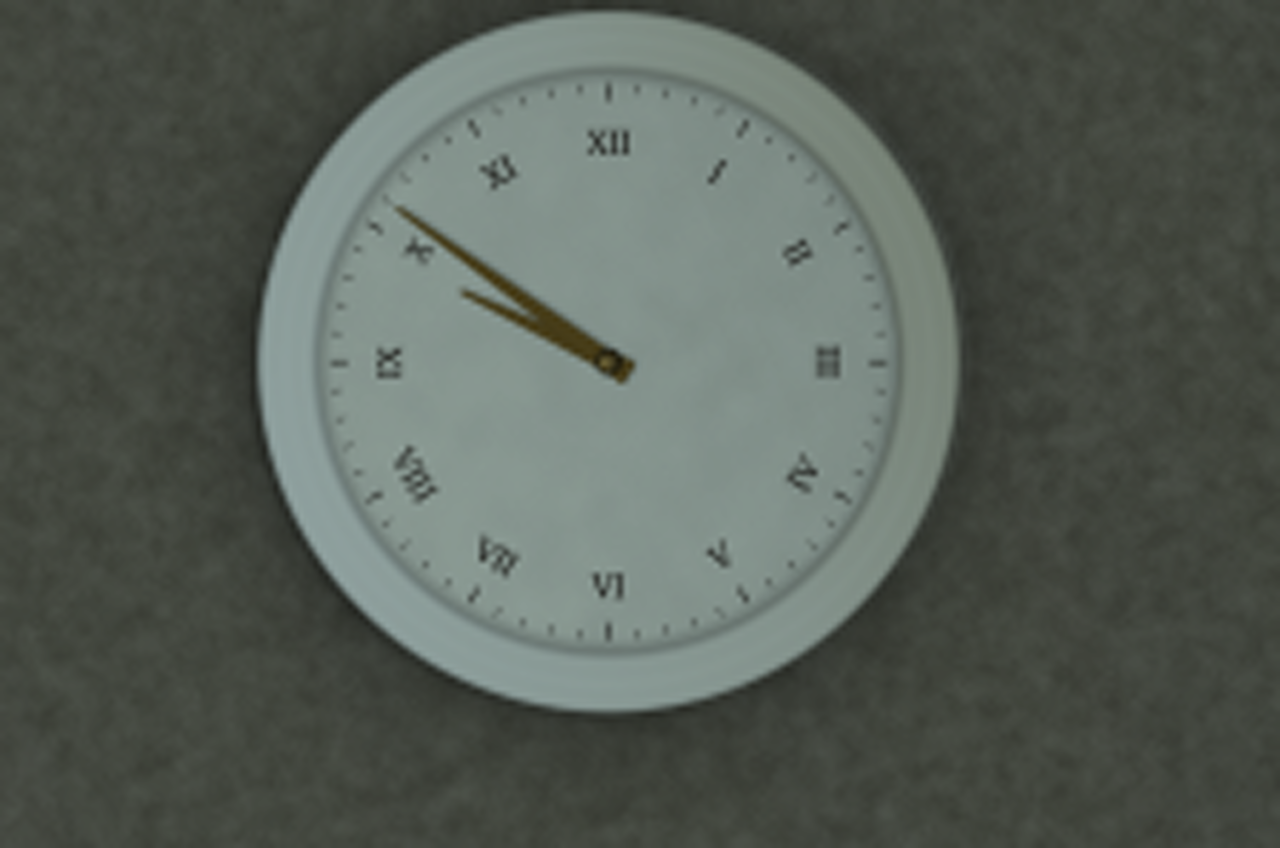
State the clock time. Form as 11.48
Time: 9.51
